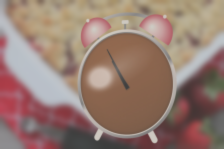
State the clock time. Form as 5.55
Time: 10.55
